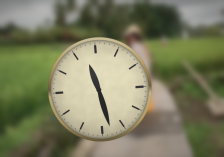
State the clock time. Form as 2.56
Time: 11.28
